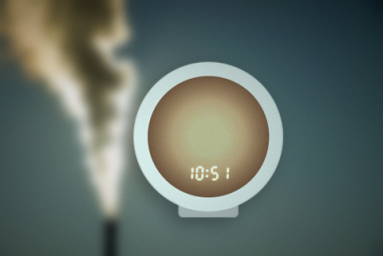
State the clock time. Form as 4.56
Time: 10.51
